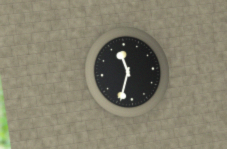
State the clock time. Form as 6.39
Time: 11.34
